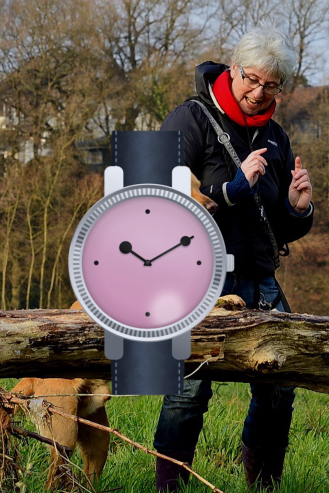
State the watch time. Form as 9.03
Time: 10.10
